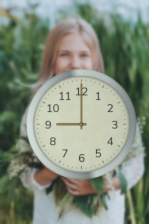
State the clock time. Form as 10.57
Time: 9.00
